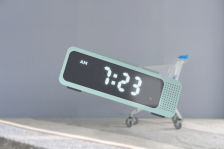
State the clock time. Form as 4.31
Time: 7.23
